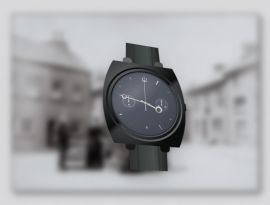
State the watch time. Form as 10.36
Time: 3.47
